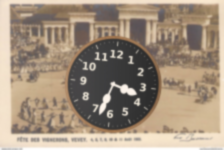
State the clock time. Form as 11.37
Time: 3.33
